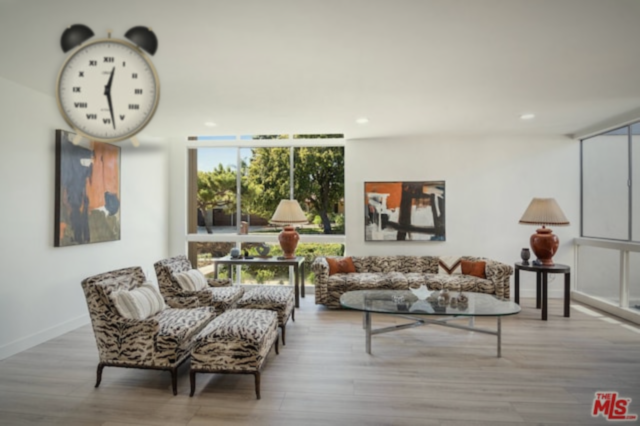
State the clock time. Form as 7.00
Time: 12.28
